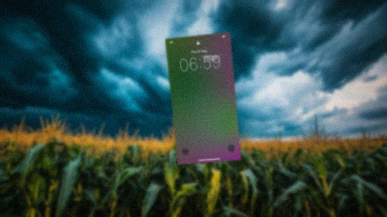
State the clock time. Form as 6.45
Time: 6.59
